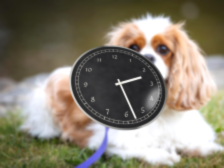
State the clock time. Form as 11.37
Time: 2.28
